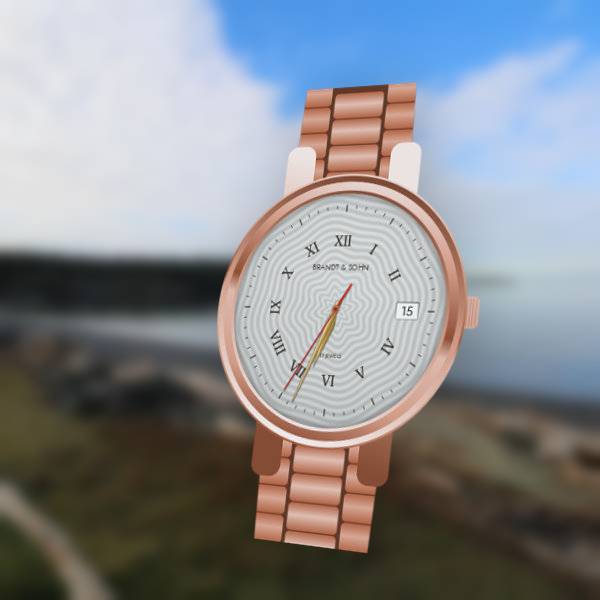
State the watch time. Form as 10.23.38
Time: 6.33.35
